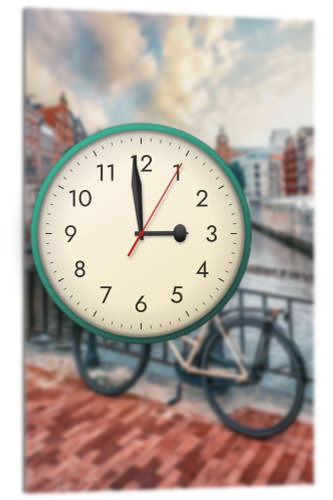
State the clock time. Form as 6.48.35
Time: 2.59.05
